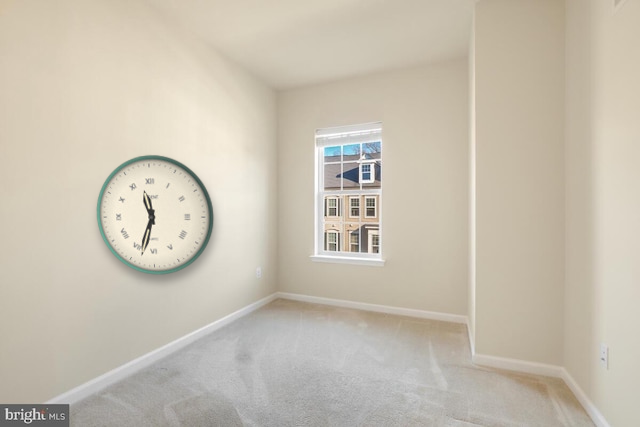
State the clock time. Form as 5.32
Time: 11.33
